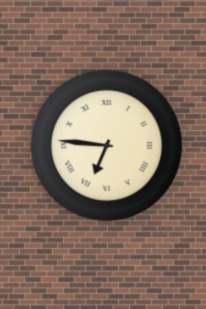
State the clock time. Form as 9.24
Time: 6.46
